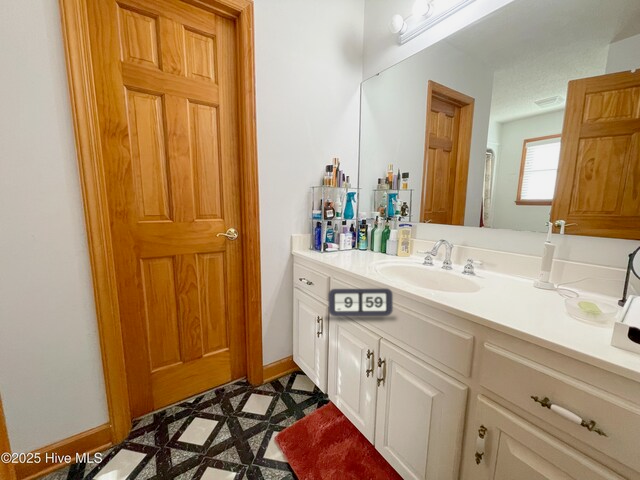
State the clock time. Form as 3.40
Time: 9.59
